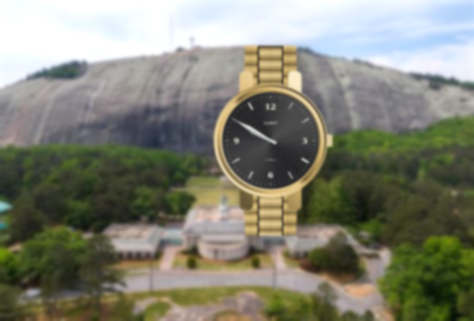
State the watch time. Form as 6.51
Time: 9.50
